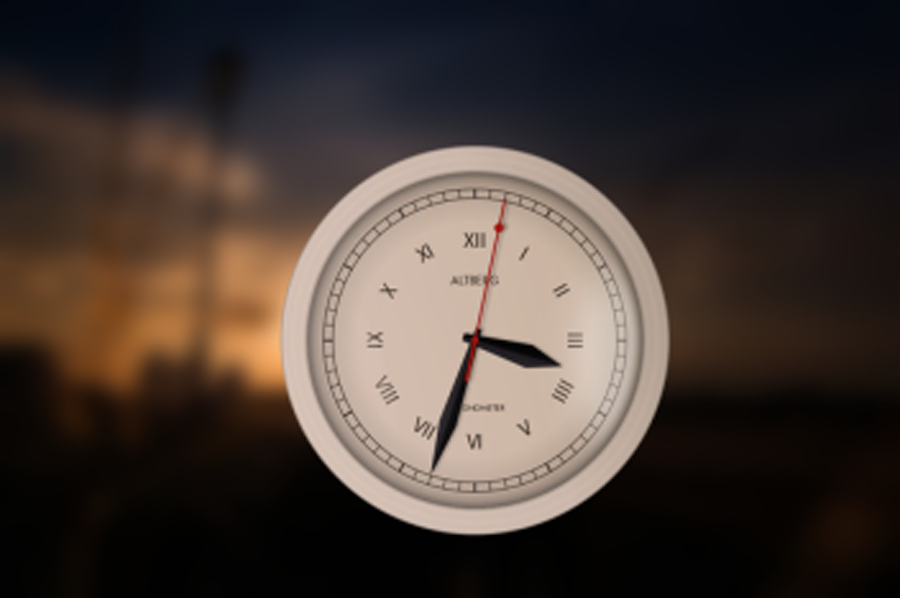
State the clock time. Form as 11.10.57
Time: 3.33.02
